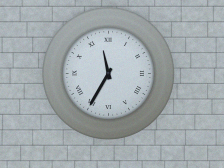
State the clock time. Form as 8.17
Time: 11.35
